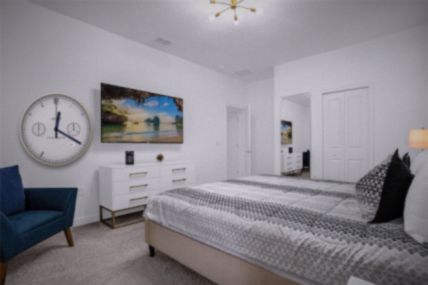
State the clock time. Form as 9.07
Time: 12.20
